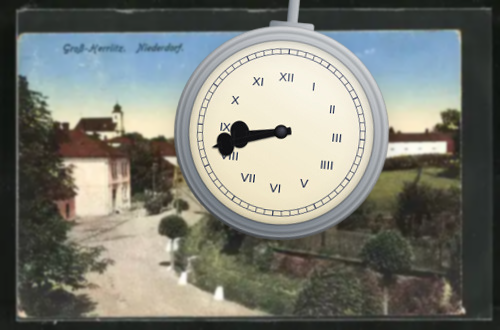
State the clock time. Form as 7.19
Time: 8.42
